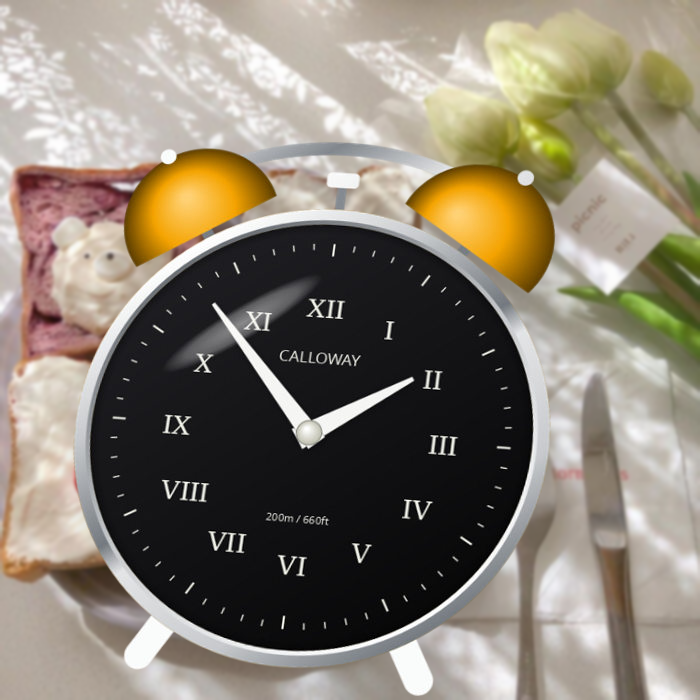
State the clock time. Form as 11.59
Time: 1.53
